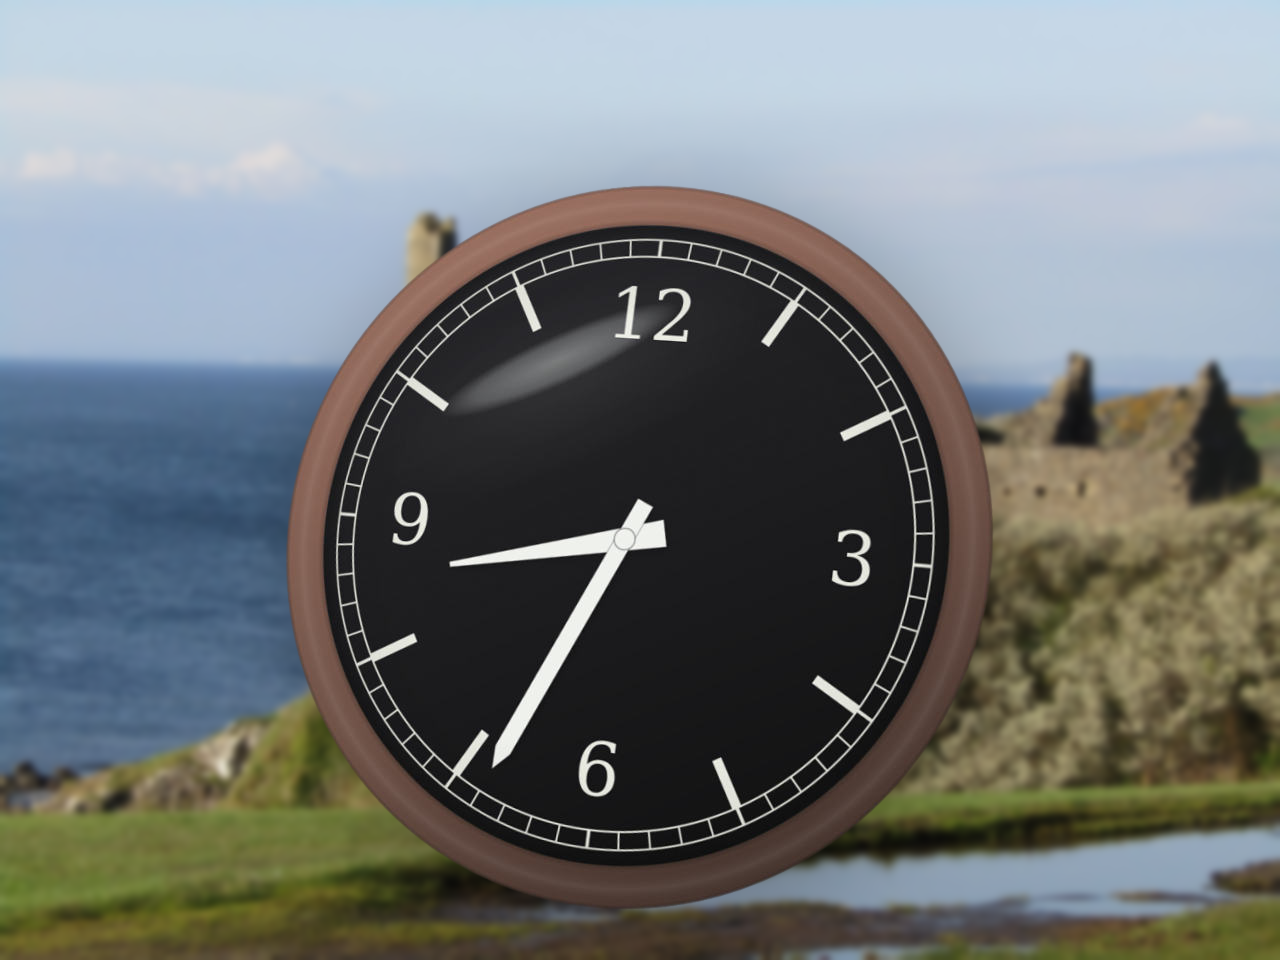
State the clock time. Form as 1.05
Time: 8.34
